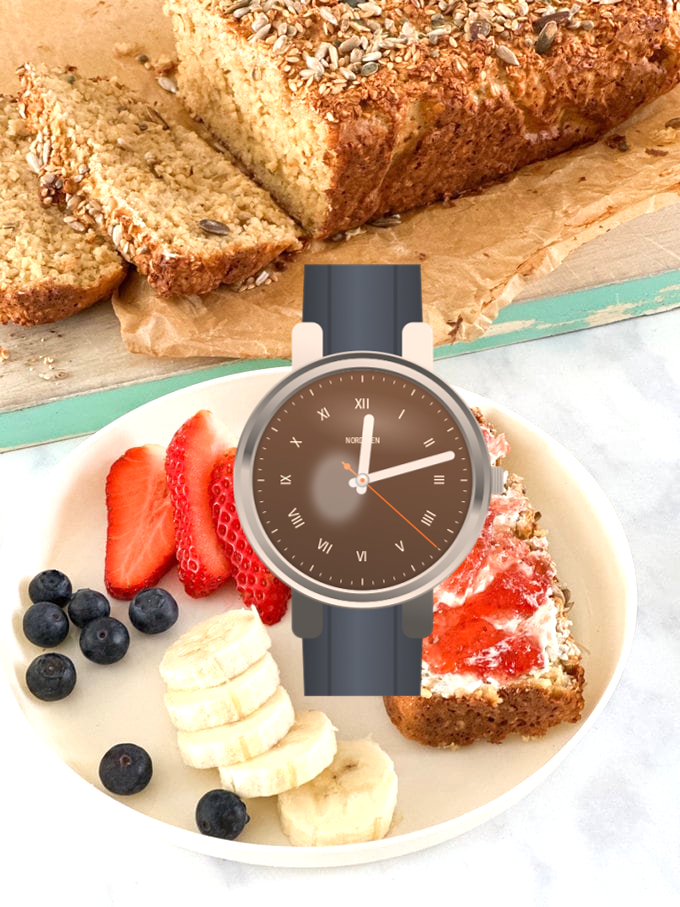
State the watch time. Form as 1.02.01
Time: 12.12.22
